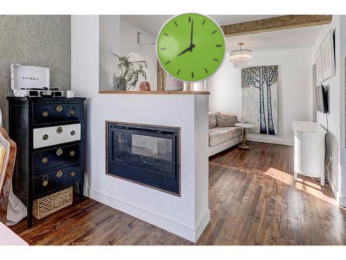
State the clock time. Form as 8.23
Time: 8.01
